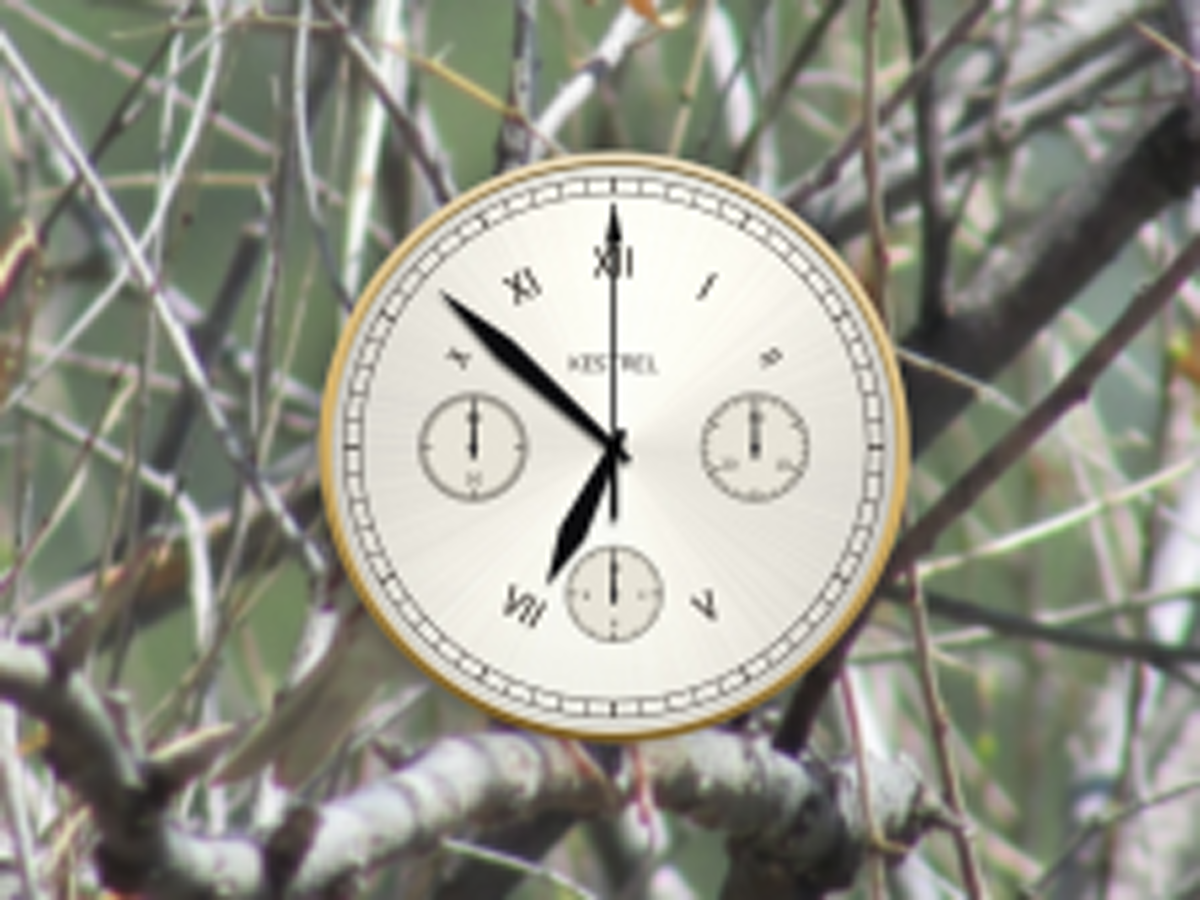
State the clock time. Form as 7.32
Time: 6.52
